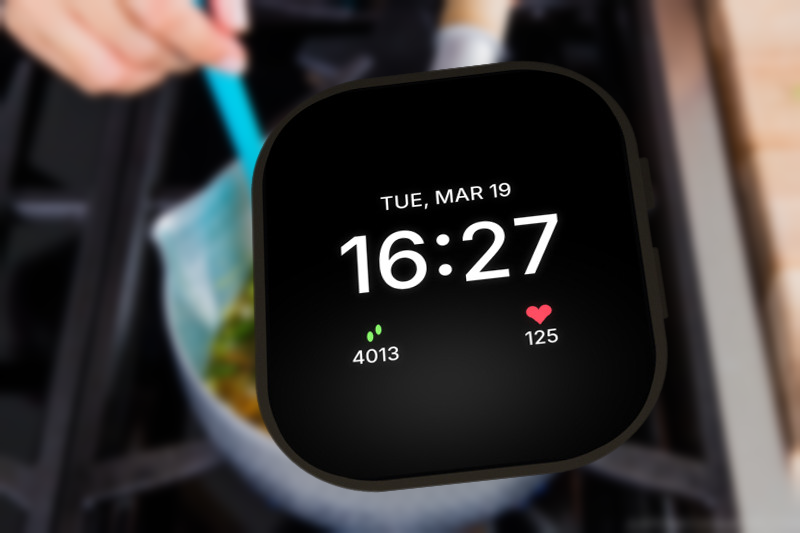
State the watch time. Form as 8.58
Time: 16.27
